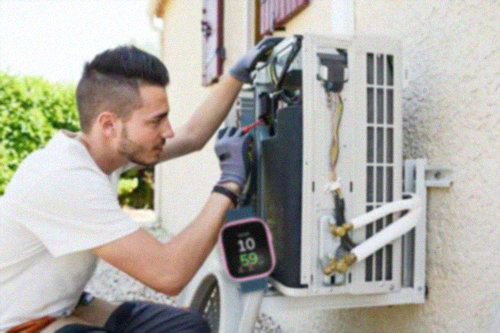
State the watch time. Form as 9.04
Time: 10.59
